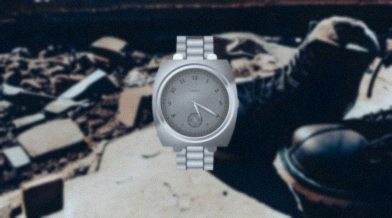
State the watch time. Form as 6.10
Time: 5.20
